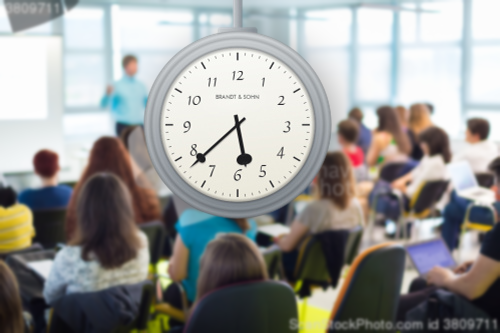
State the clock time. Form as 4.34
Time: 5.38
